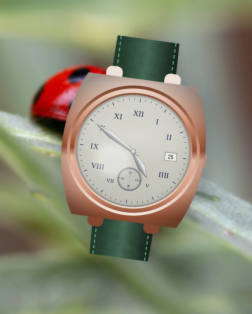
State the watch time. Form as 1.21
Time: 4.50
